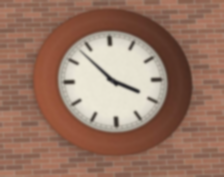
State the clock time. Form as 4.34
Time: 3.53
